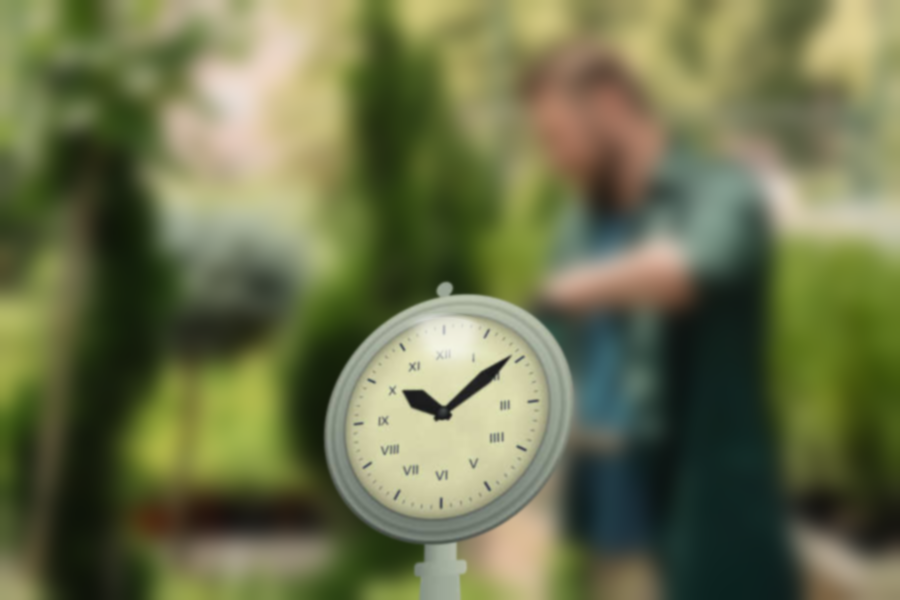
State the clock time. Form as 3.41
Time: 10.09
